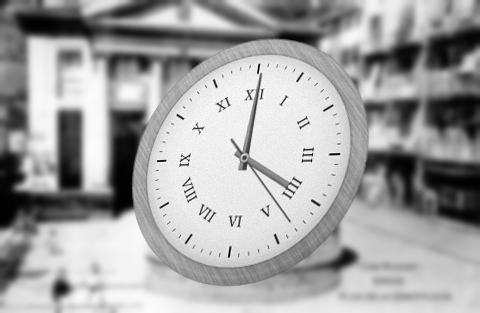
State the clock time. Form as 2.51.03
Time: 4.00.23
